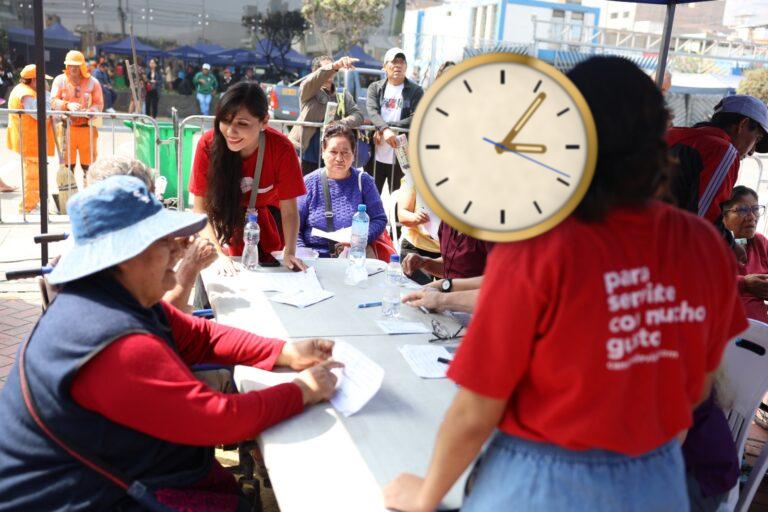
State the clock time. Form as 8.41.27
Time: 3.06.19
